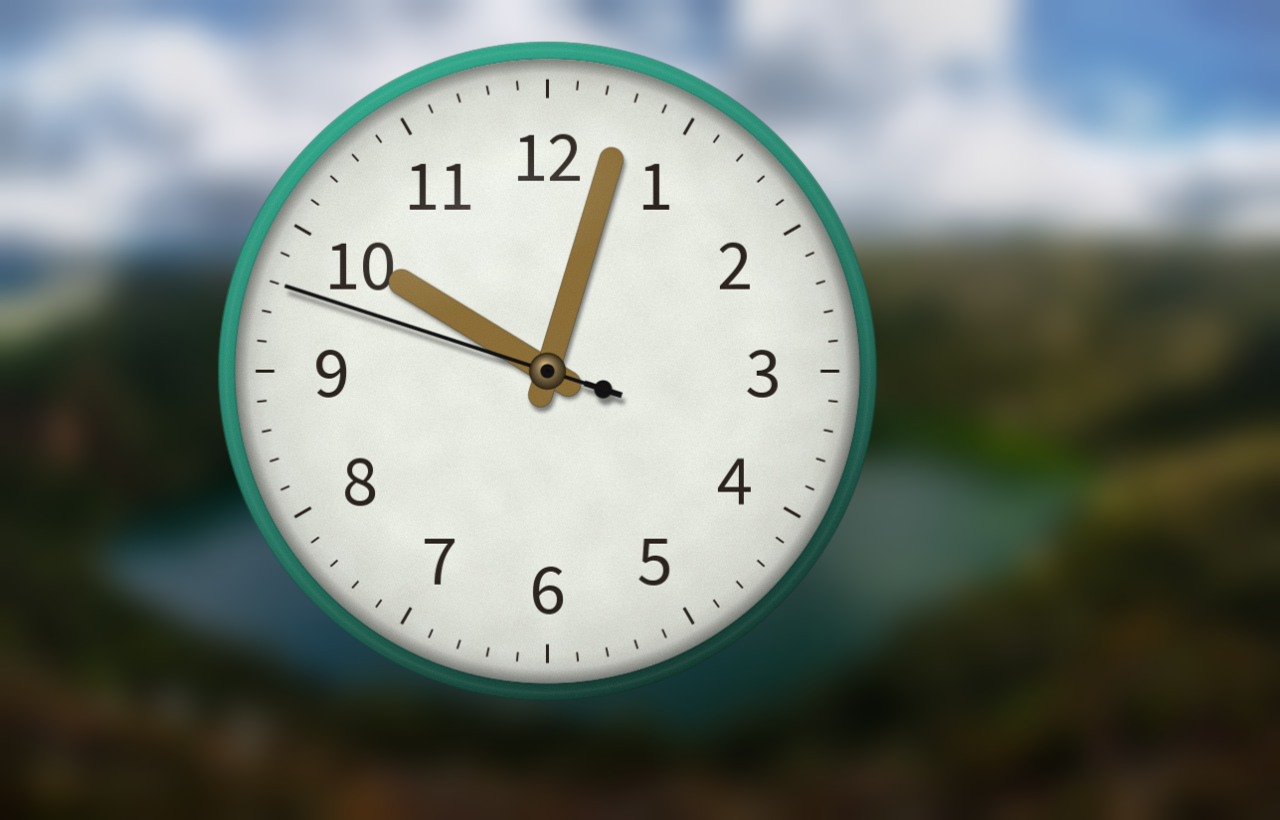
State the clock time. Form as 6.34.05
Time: 10.02.48
